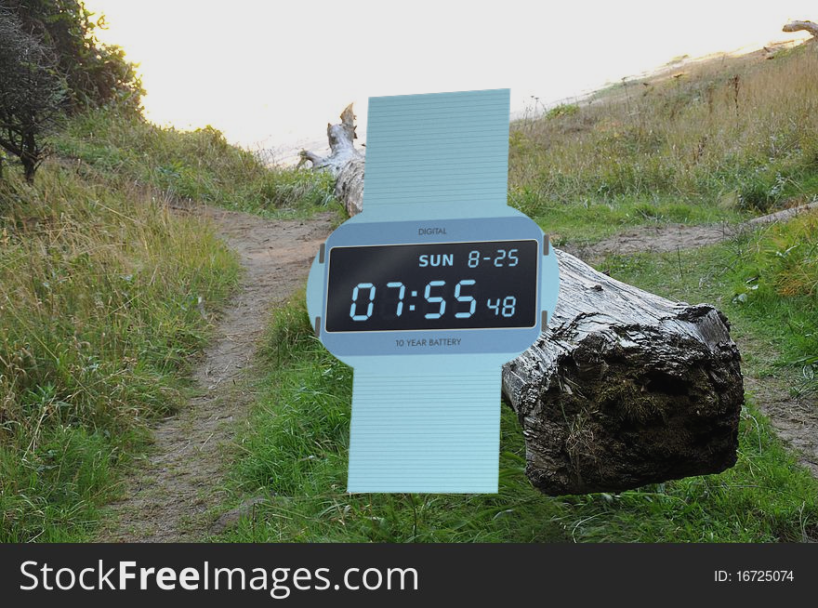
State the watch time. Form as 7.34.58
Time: 7.55.48
